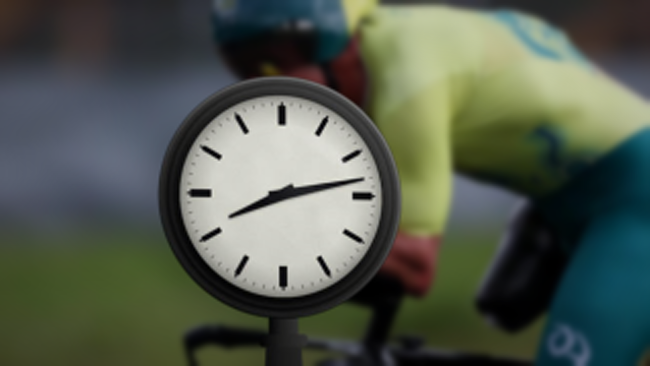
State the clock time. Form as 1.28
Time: 8.13
